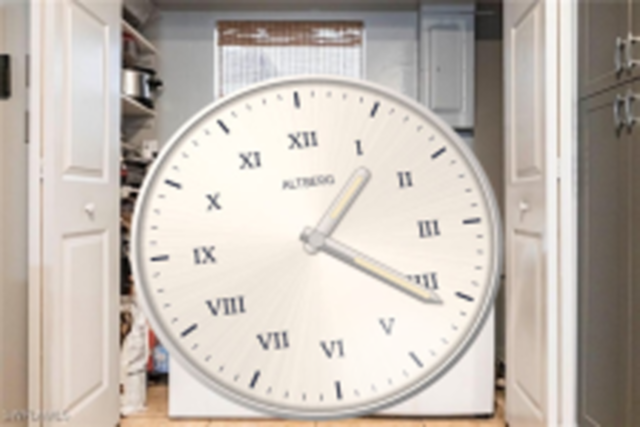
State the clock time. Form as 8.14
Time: 1.21
